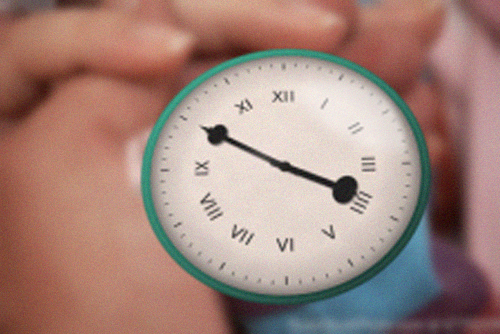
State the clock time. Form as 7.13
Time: 3.50
